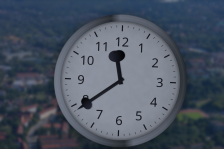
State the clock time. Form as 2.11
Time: 11.39
